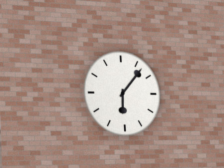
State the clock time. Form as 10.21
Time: 6.07
